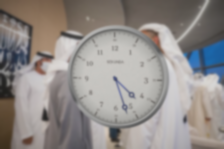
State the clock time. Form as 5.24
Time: 4.27
